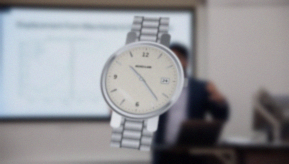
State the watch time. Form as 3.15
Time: 10.23
